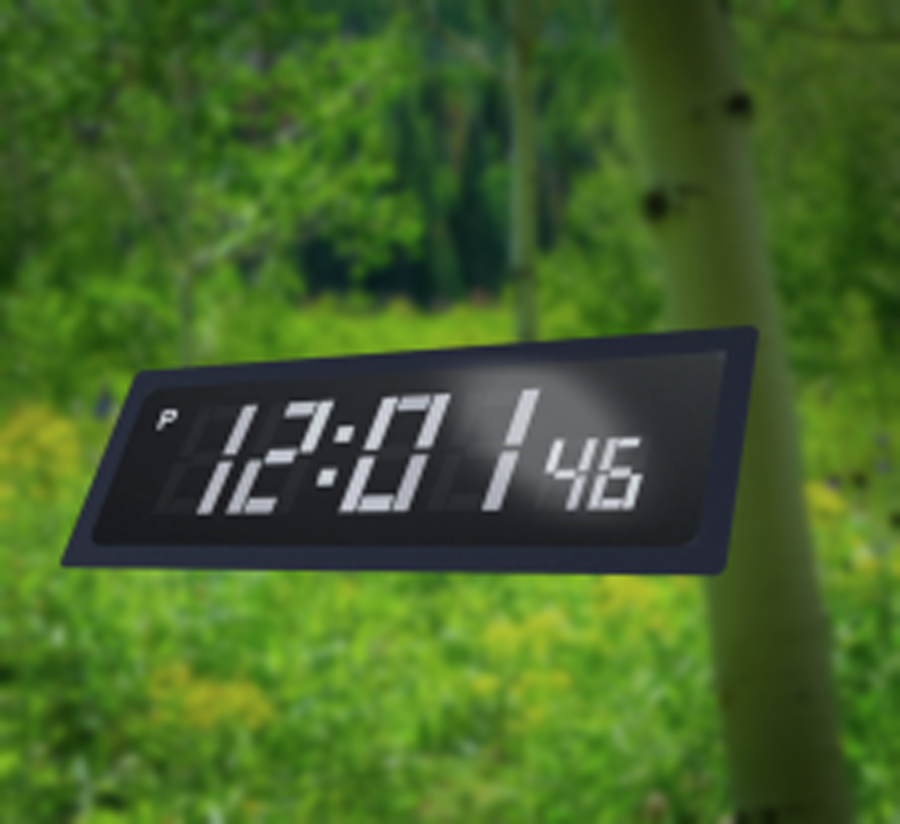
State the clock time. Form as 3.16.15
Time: 12.01.46
